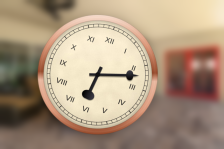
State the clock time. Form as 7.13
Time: 6.12
